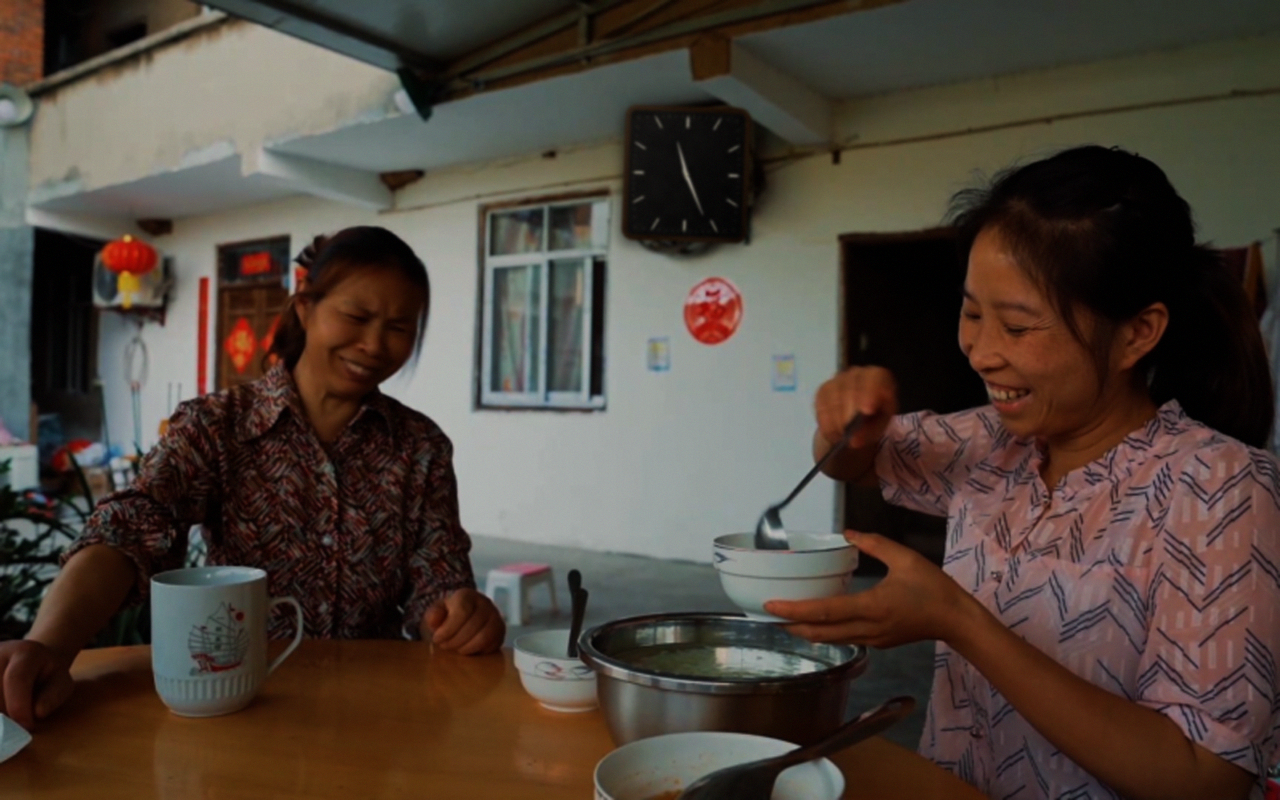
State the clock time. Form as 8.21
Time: 11.26
